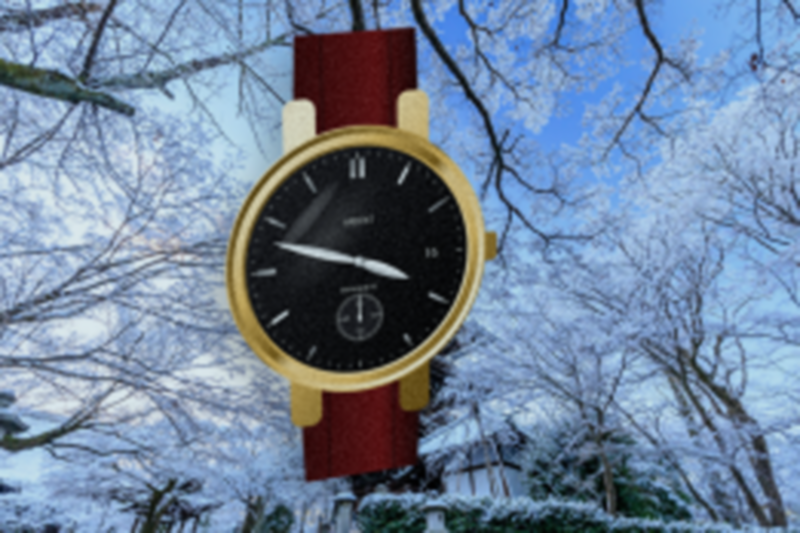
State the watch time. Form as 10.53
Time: 3.48
